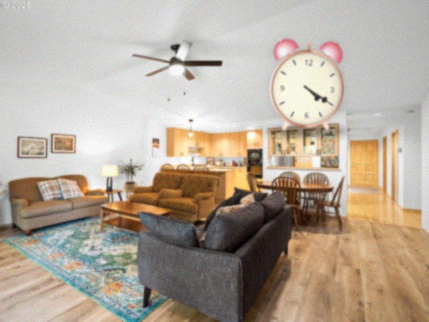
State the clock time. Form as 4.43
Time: 4.20
